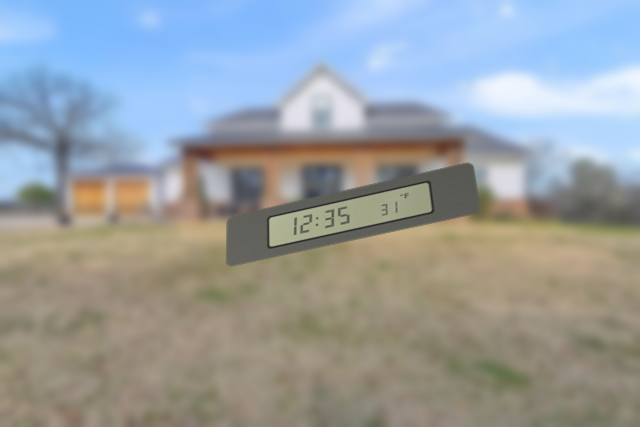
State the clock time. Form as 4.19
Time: 12.35
